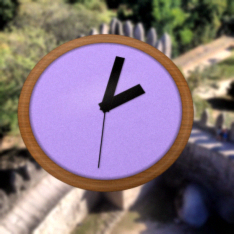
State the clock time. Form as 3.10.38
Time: 2.02.31
